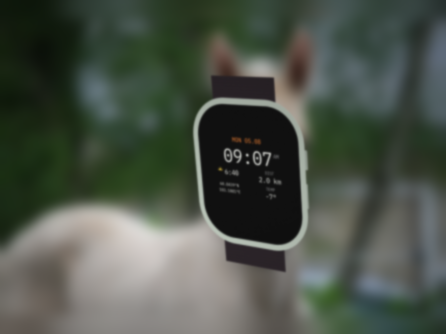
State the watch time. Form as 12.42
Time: 9.07
